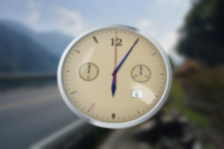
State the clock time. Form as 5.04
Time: 6.05
